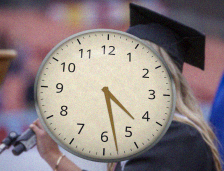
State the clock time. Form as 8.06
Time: 4.28
